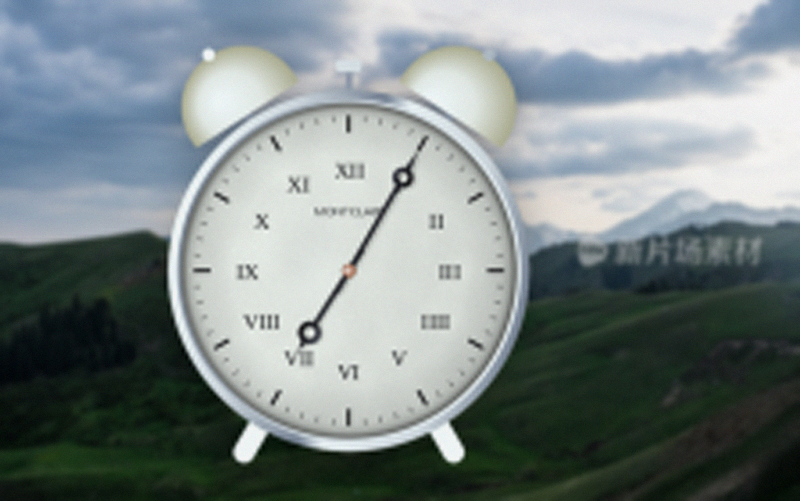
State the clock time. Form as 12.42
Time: 7.05
